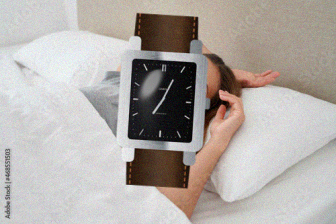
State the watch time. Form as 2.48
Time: 7.04
